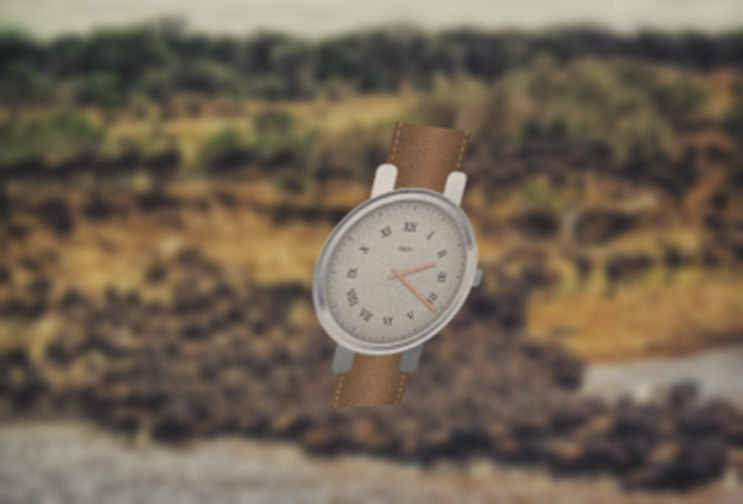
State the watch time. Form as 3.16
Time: 2.21
